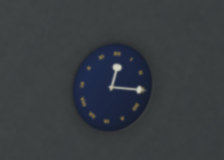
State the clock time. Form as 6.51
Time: 12.15
